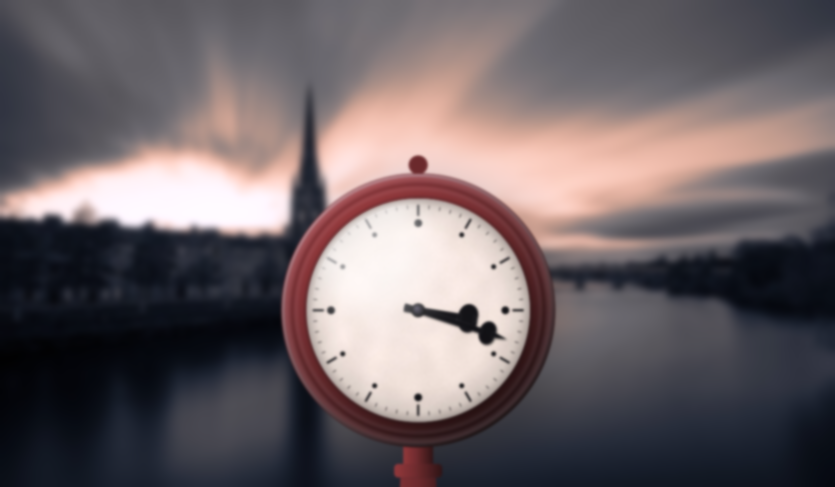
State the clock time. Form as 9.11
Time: 3.18
